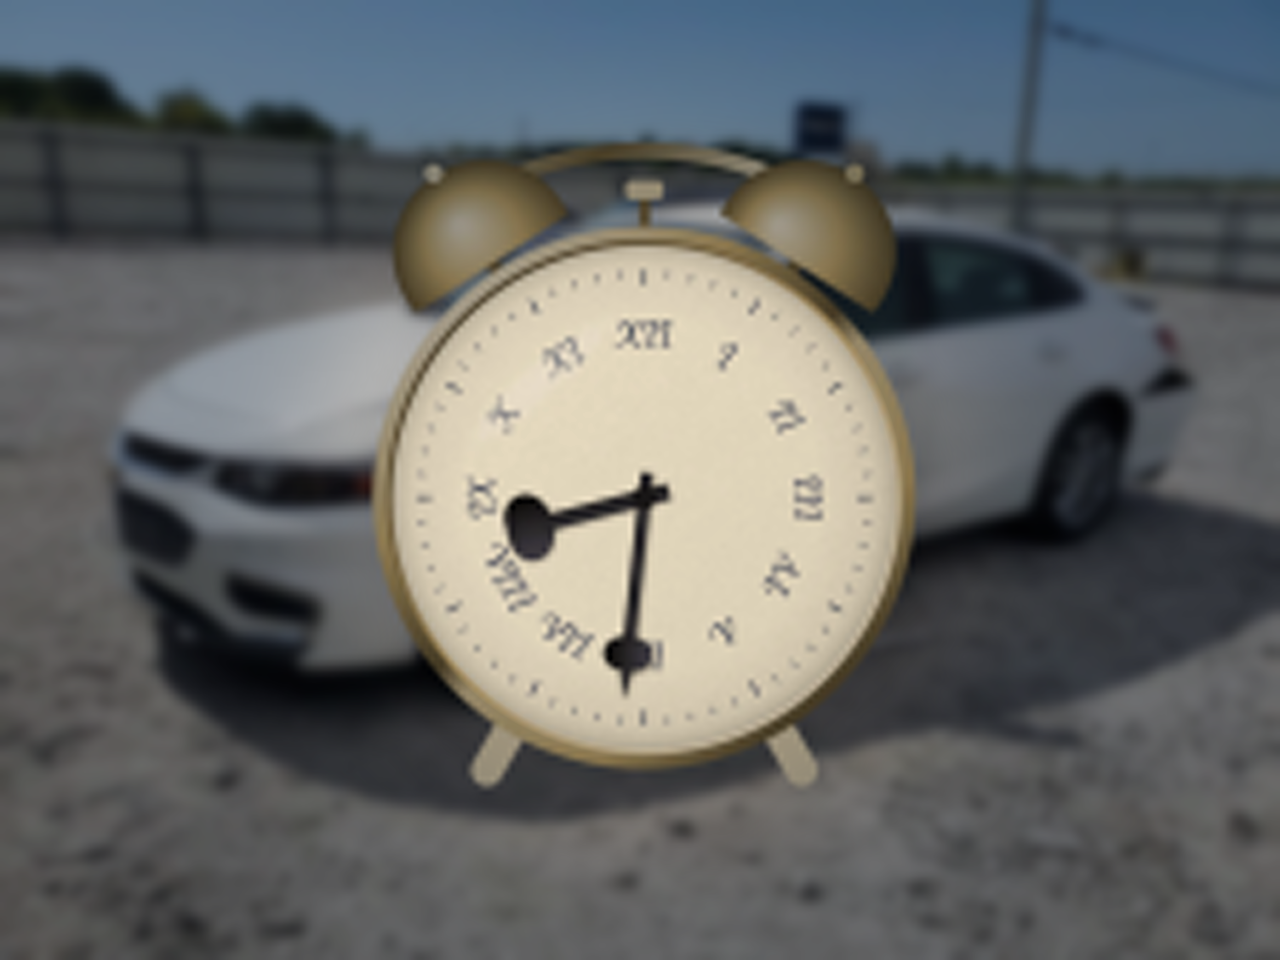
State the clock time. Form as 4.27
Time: 8.31
